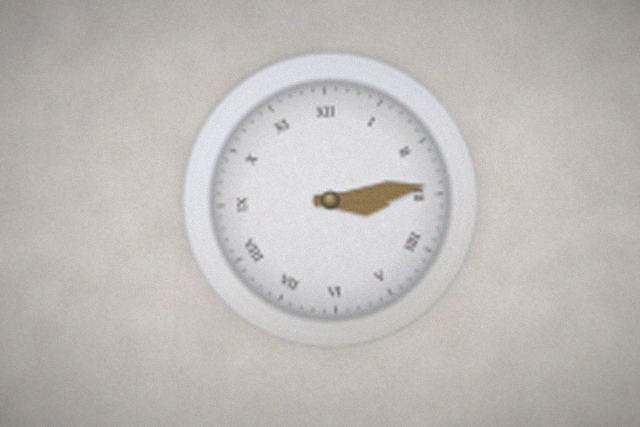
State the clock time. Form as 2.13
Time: 3.14
